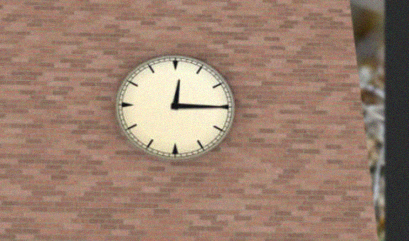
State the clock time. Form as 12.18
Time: 12.15
